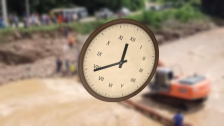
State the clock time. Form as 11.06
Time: 11.39
